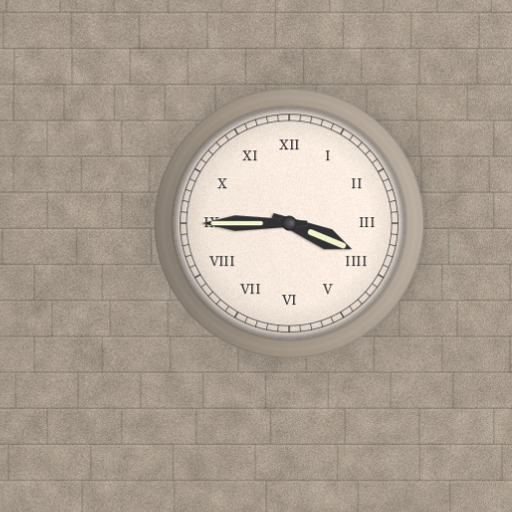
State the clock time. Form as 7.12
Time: 3.45
